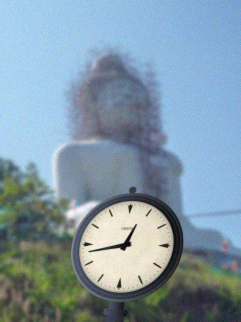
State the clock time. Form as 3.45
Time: 12.43
